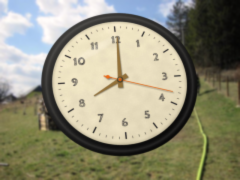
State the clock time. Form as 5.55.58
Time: 8.00.18
